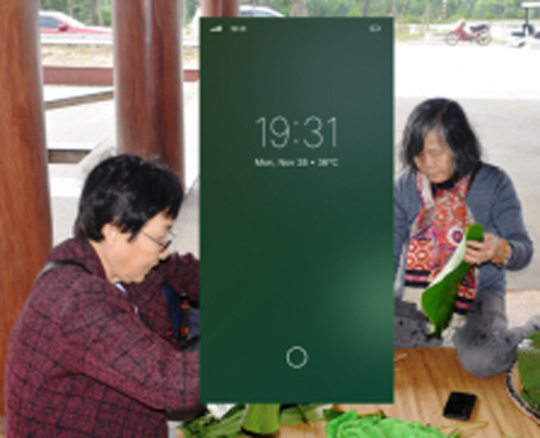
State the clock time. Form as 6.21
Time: 19.31
